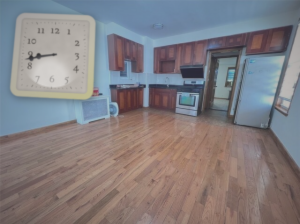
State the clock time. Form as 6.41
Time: 8.43
